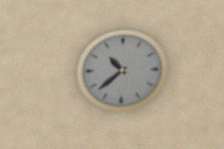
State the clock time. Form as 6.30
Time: 10.38
